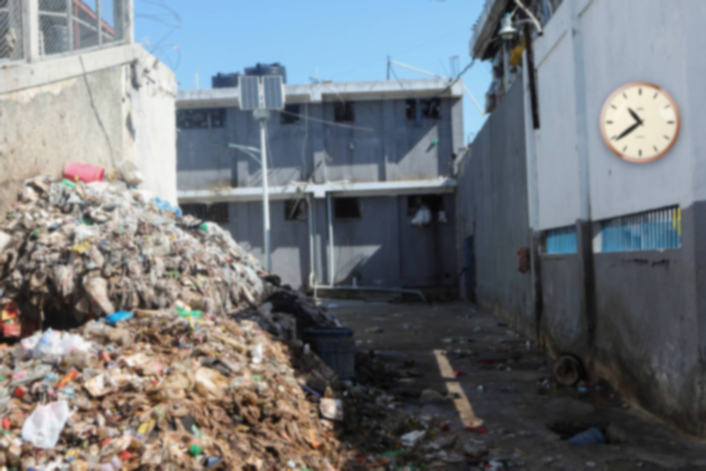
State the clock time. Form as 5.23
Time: 10.39
